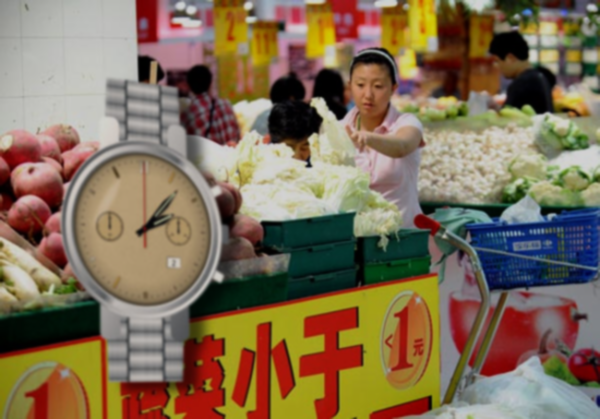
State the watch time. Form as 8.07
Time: 2.07
